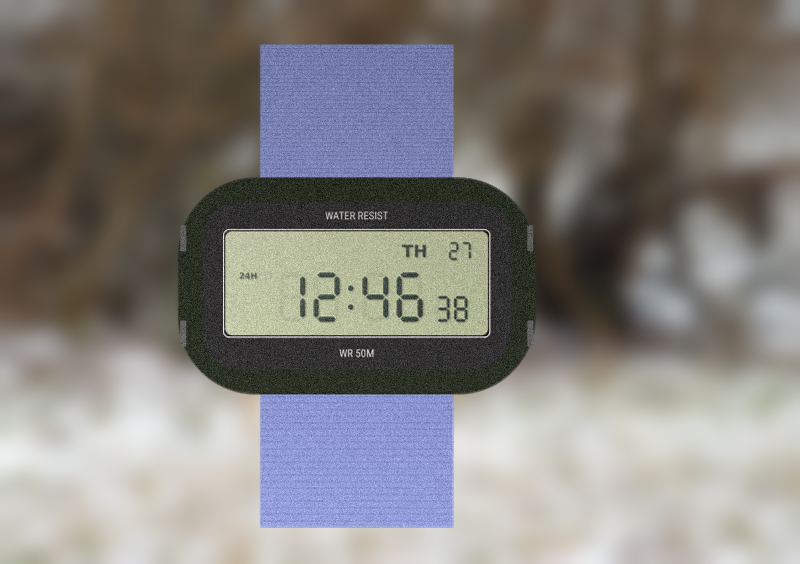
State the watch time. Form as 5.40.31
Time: 12.46.38
